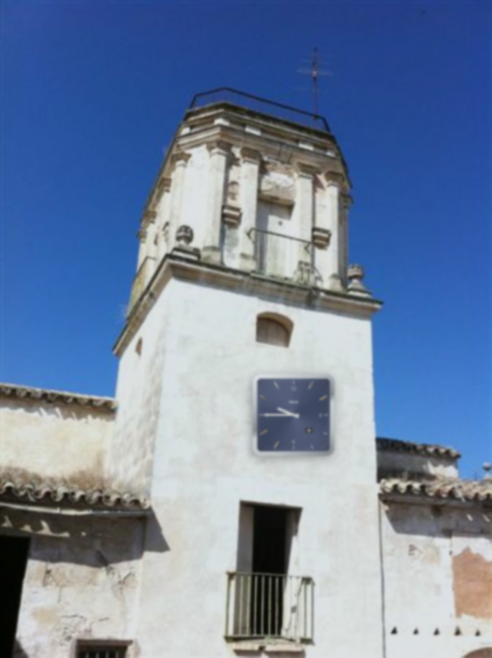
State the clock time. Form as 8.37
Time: 9.45
